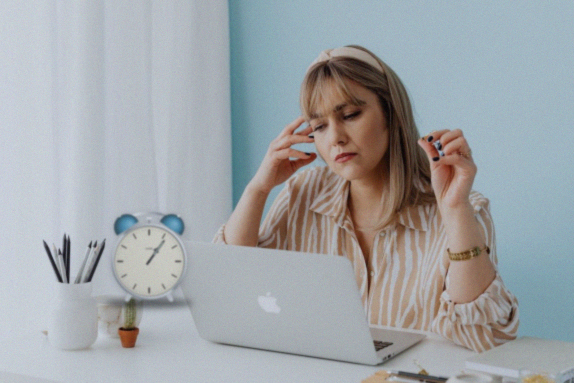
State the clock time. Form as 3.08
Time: 1.06
